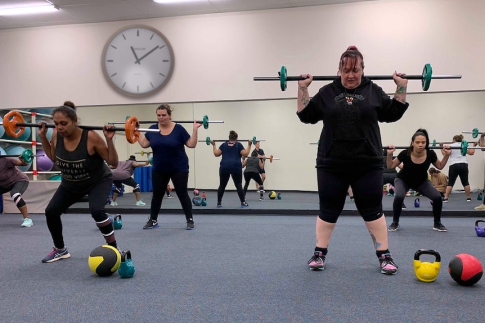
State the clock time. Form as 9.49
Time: 11.09
